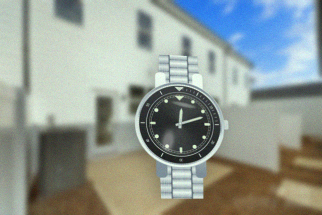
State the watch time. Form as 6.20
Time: 12.12
